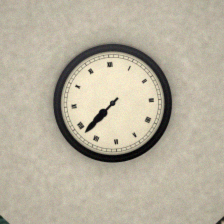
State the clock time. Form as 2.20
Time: 7.38
